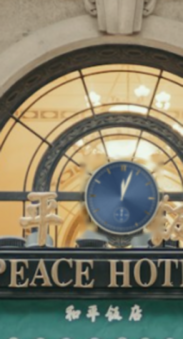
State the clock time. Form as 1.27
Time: 12.03
